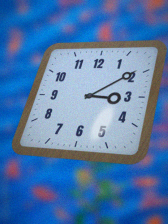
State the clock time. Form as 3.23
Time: 3.09
